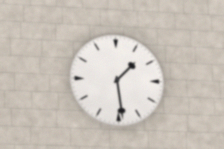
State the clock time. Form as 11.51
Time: 1.29
